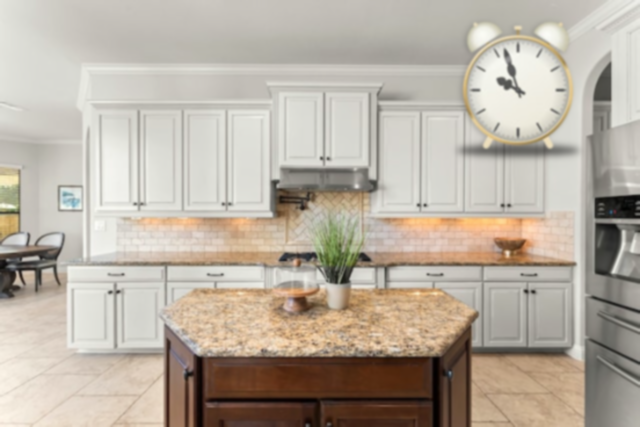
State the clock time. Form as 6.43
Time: 9.57
